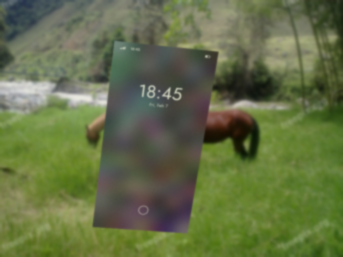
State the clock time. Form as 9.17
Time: 18.45
